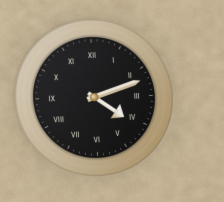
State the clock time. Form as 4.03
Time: 4.12
